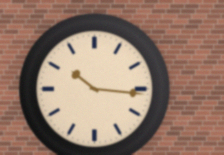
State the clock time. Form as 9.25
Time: 10.16
